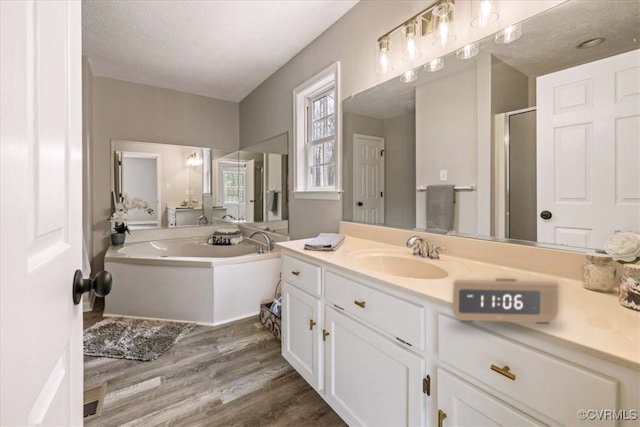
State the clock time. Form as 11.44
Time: 11.06
